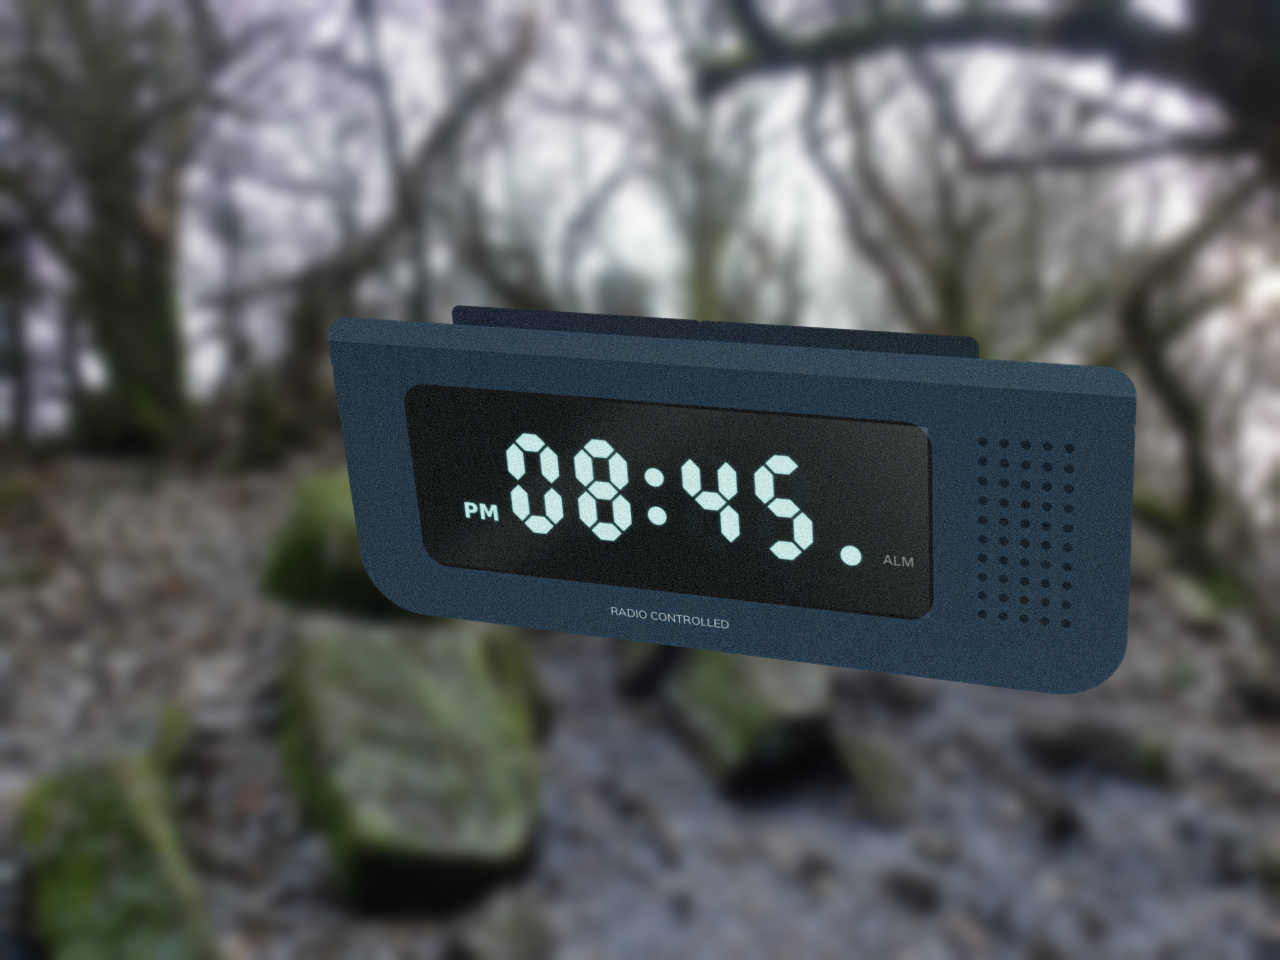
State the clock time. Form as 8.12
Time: 8.45
